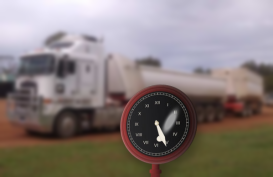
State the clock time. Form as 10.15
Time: 5.26
